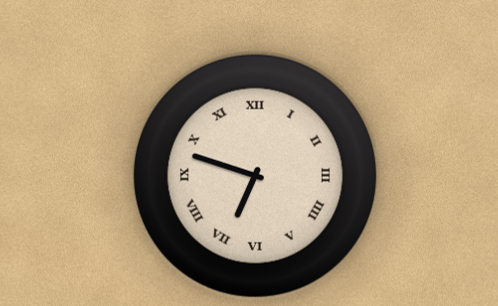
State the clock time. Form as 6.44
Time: 6.48
